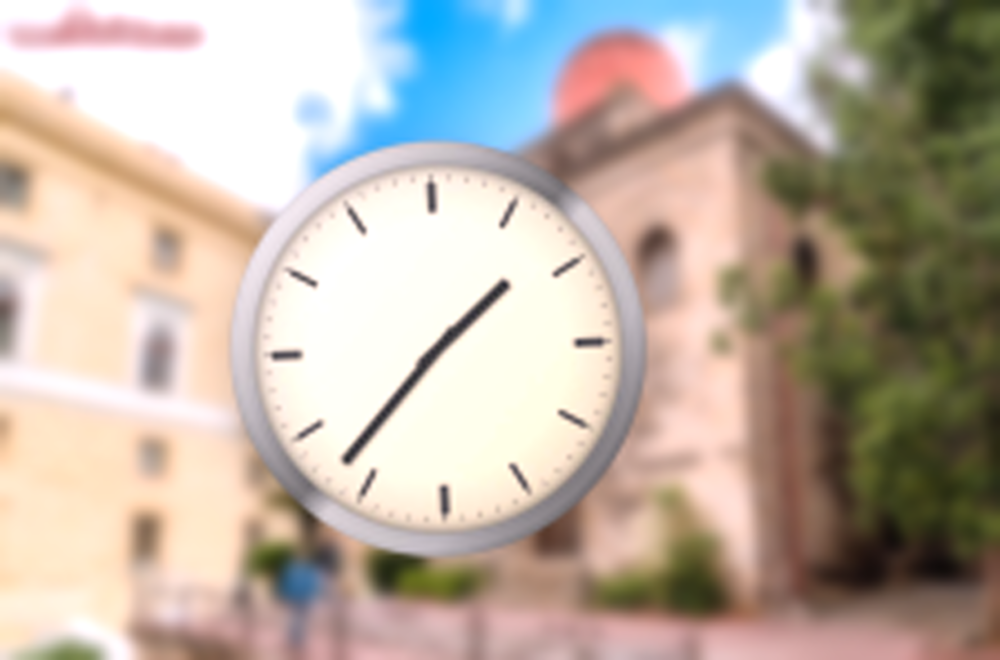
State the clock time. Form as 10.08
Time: 1.37
